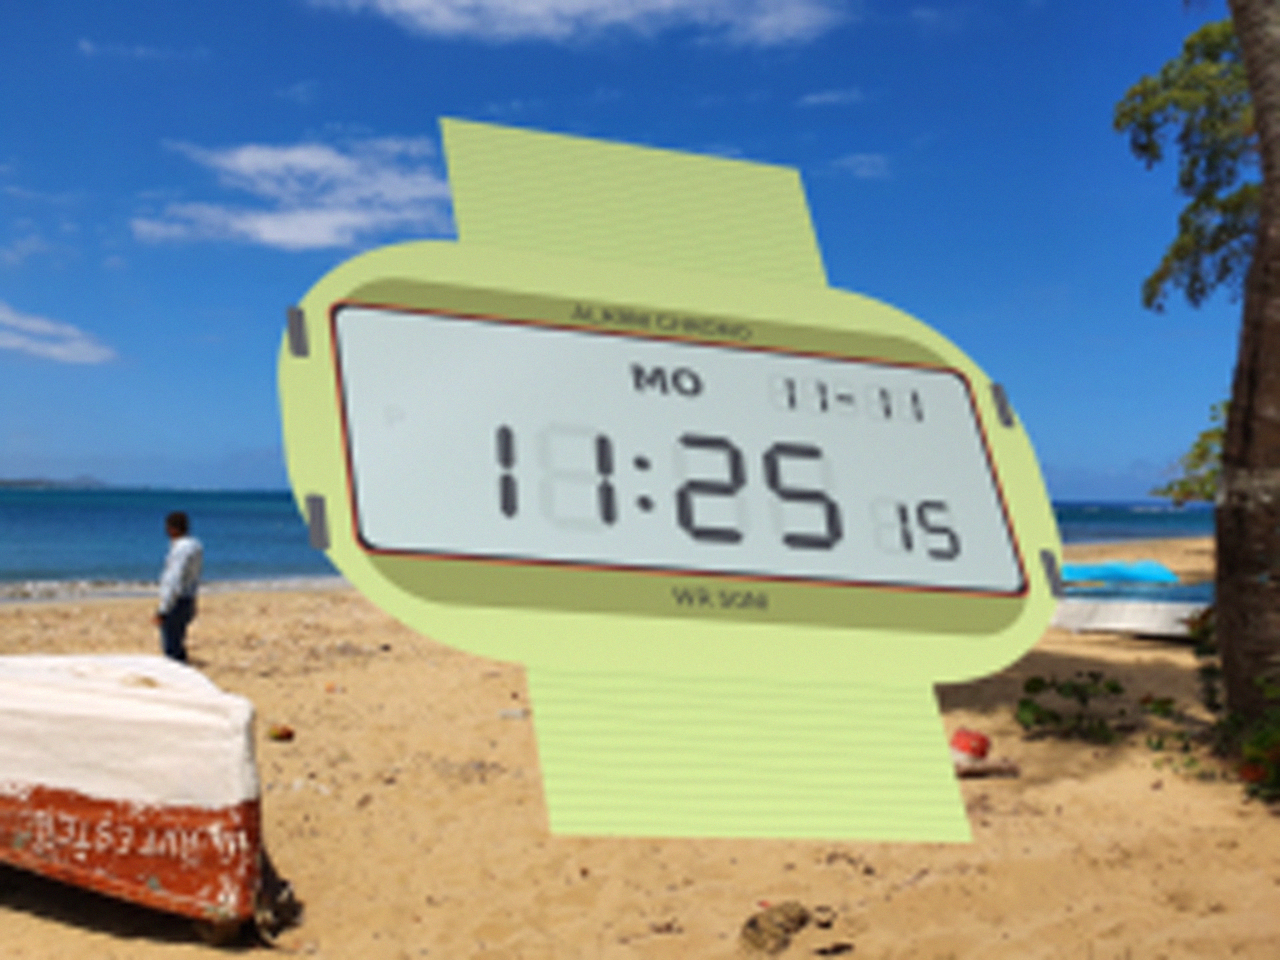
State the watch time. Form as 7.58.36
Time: 11.25.15
